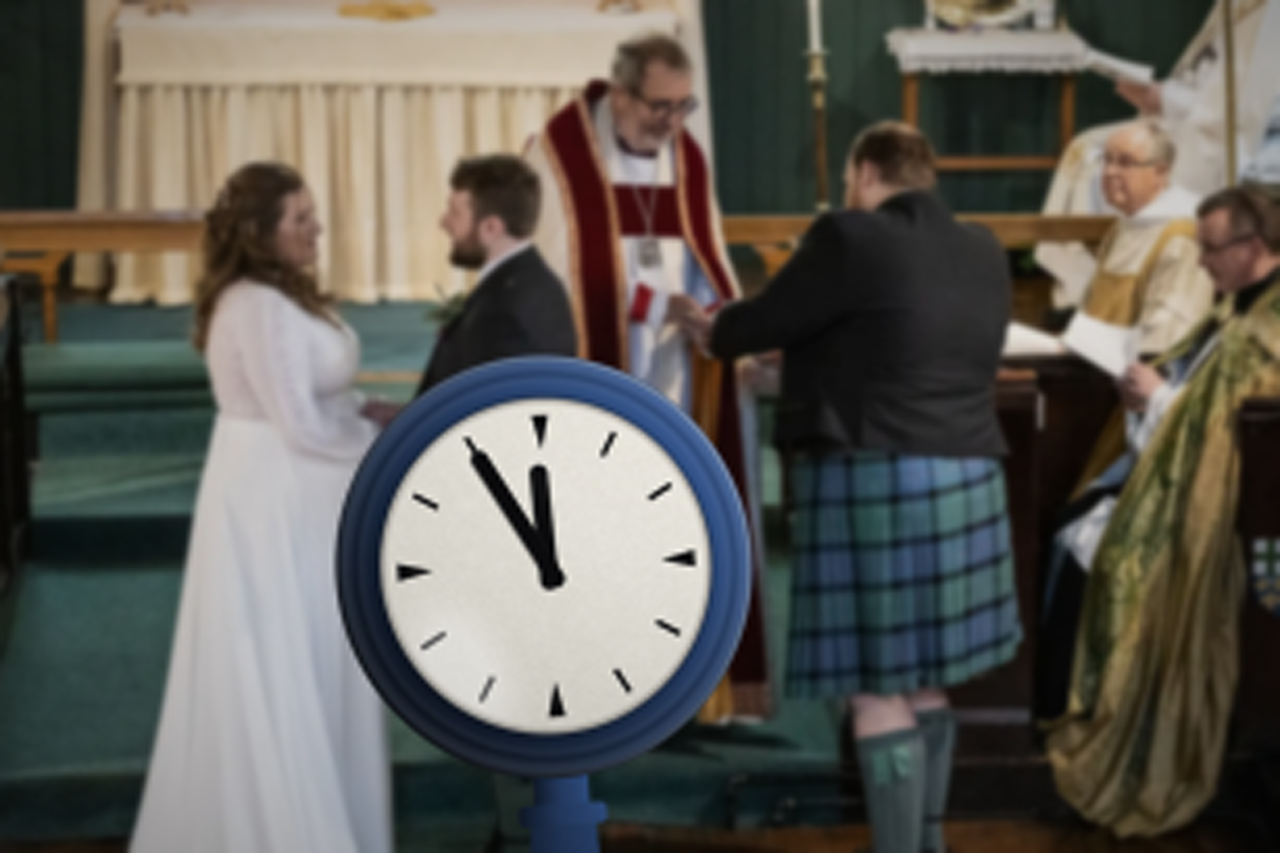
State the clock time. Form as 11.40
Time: 11.55
